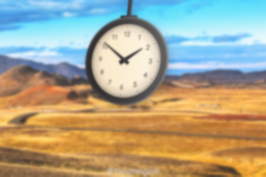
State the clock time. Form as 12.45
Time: 1.51
